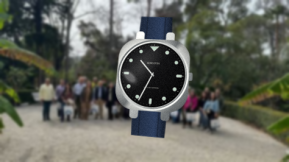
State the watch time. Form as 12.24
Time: 10.34
